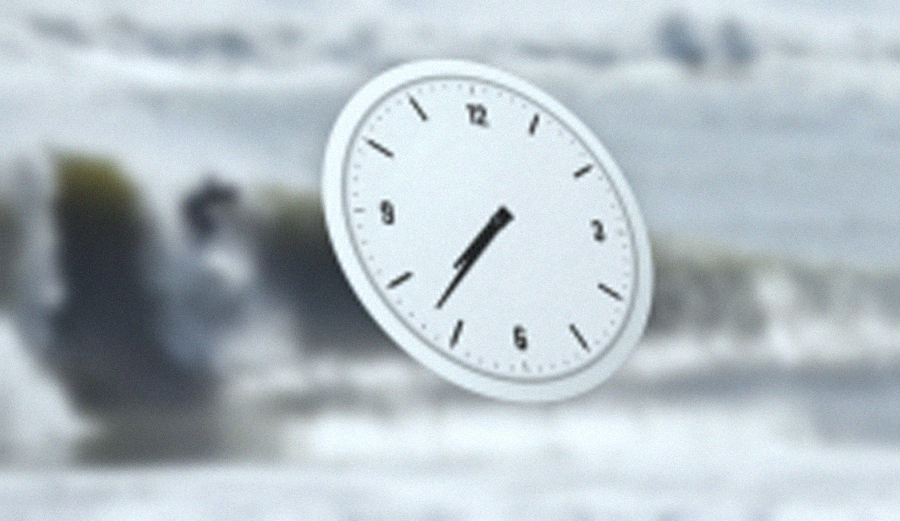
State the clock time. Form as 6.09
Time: 7.37
